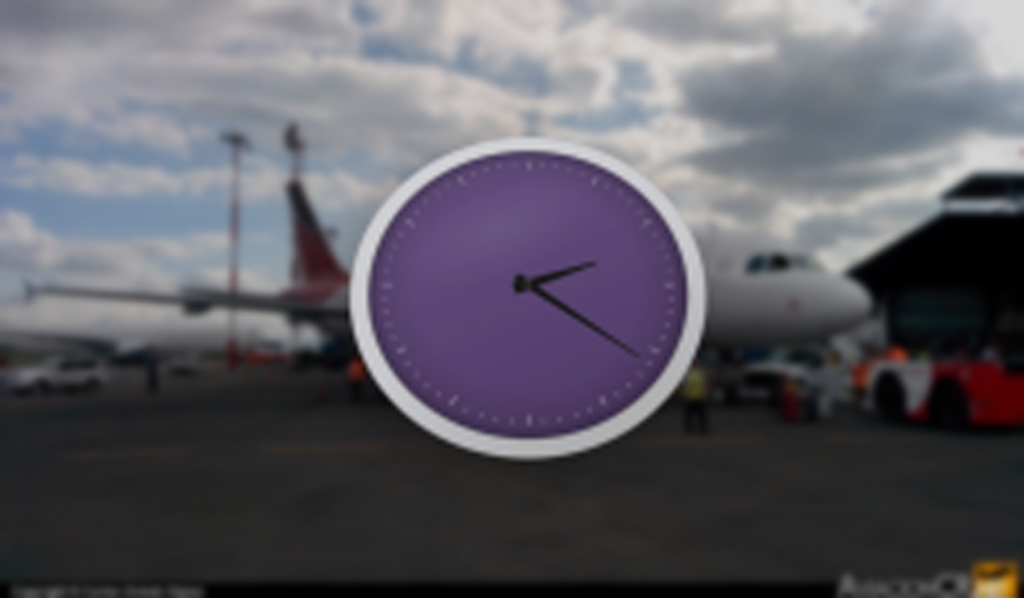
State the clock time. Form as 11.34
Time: 2.21
